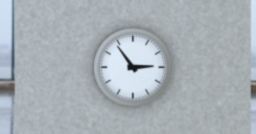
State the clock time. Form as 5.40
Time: 2.54
